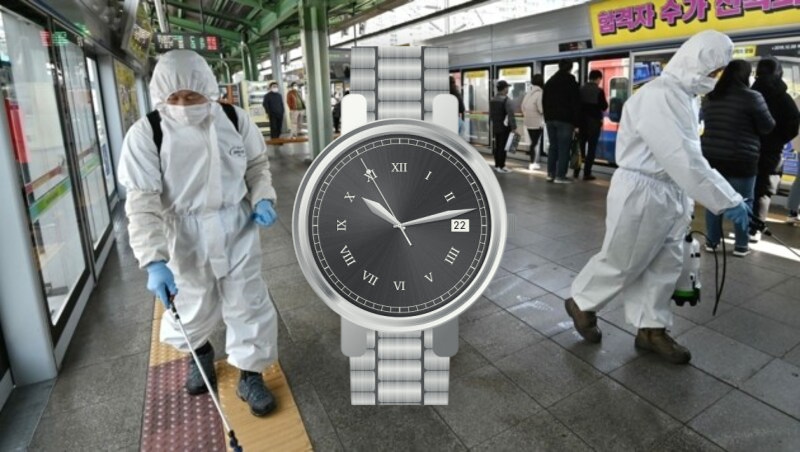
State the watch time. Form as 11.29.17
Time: 10.12.55
